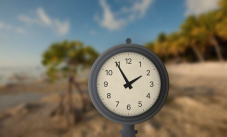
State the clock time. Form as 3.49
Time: 1.55
